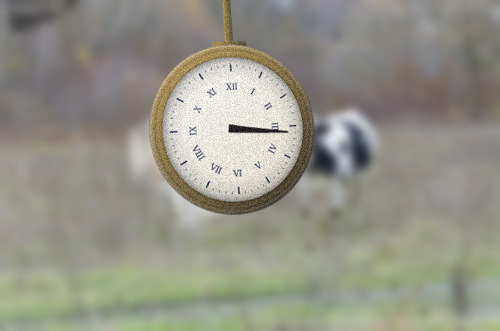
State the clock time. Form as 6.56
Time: 3.16
